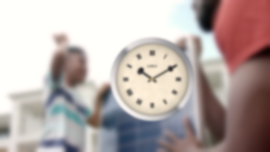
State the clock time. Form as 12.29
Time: 10.10
